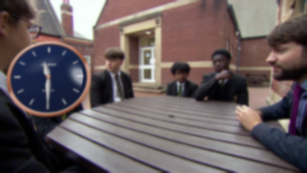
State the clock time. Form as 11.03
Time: 11.30
